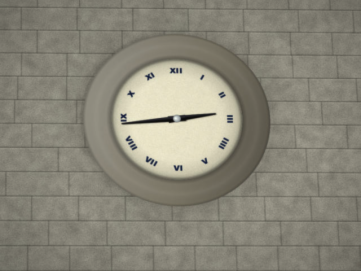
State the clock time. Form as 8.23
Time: 2.44
